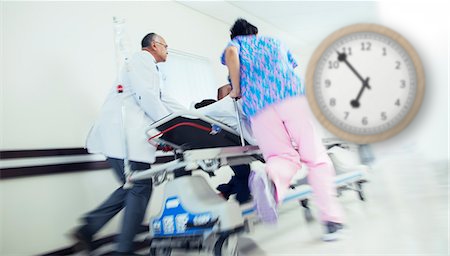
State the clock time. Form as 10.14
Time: 6.53
